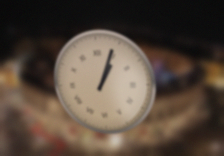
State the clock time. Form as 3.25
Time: 1.04
